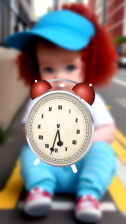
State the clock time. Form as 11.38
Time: 5.32
